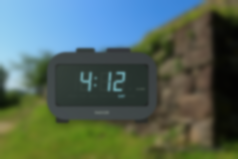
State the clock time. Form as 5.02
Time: 4.12
